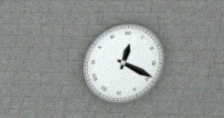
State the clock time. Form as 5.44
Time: 12.19
